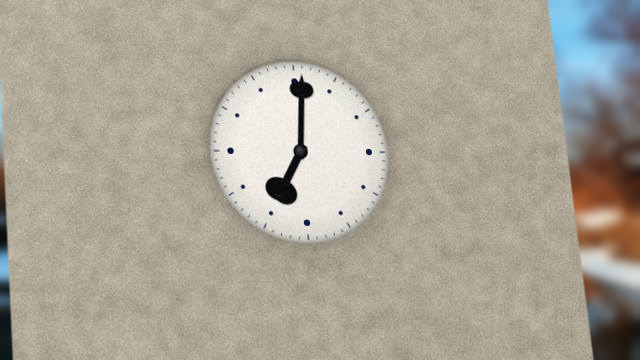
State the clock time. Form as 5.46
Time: 7.01
